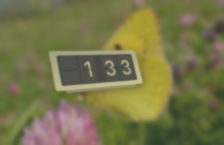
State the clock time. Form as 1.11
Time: 1.33
